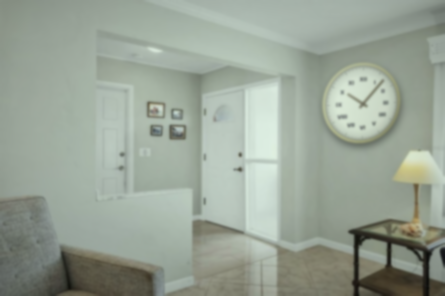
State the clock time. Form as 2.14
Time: 10.07
